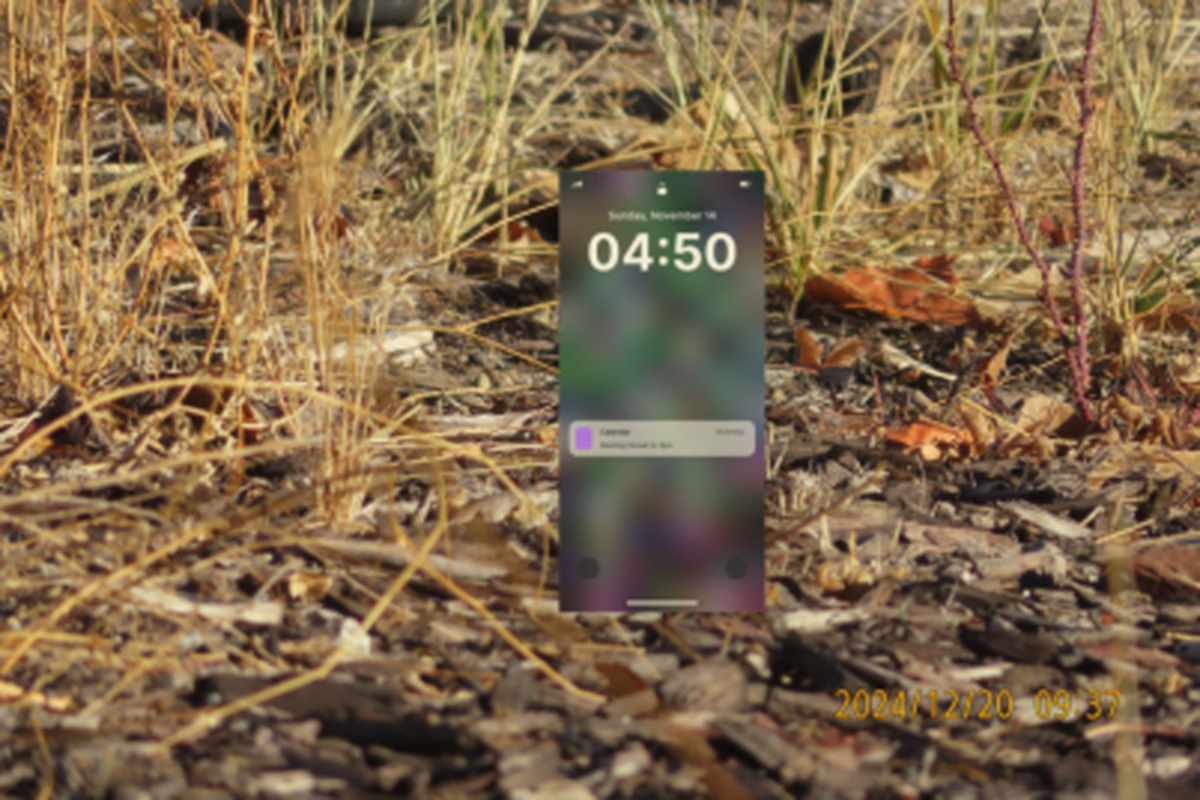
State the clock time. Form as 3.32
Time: 4.50
